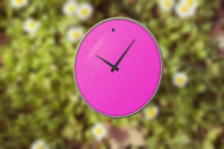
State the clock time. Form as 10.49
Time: 10.07
